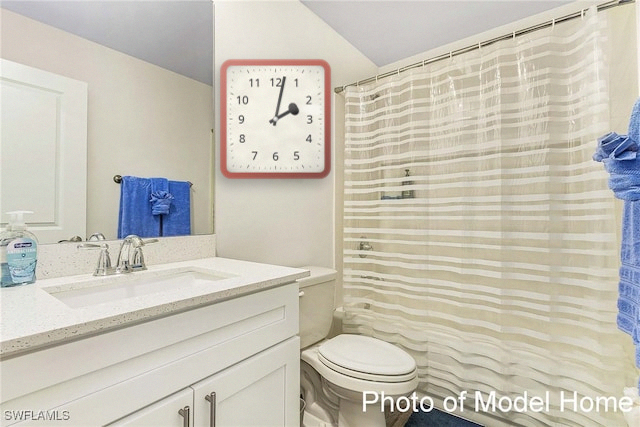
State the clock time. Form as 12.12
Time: 2.02
